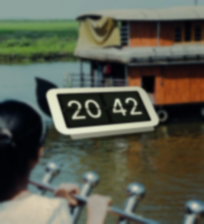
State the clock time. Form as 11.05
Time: 20.42
